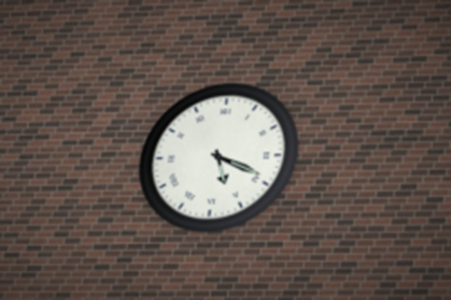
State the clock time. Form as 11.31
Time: 5.19
